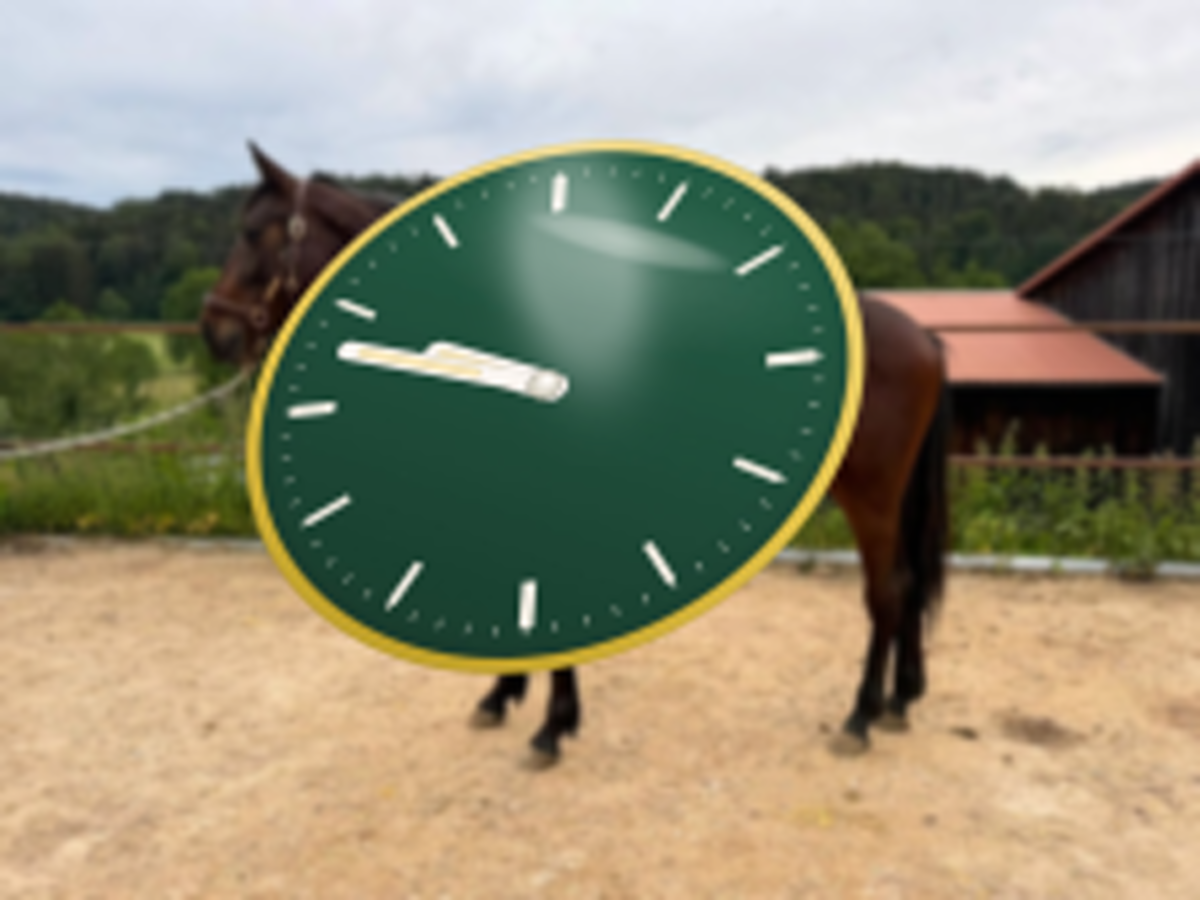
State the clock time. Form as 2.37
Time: 9.48
